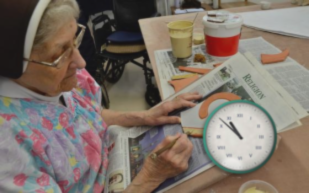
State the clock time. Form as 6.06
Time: 10.52
